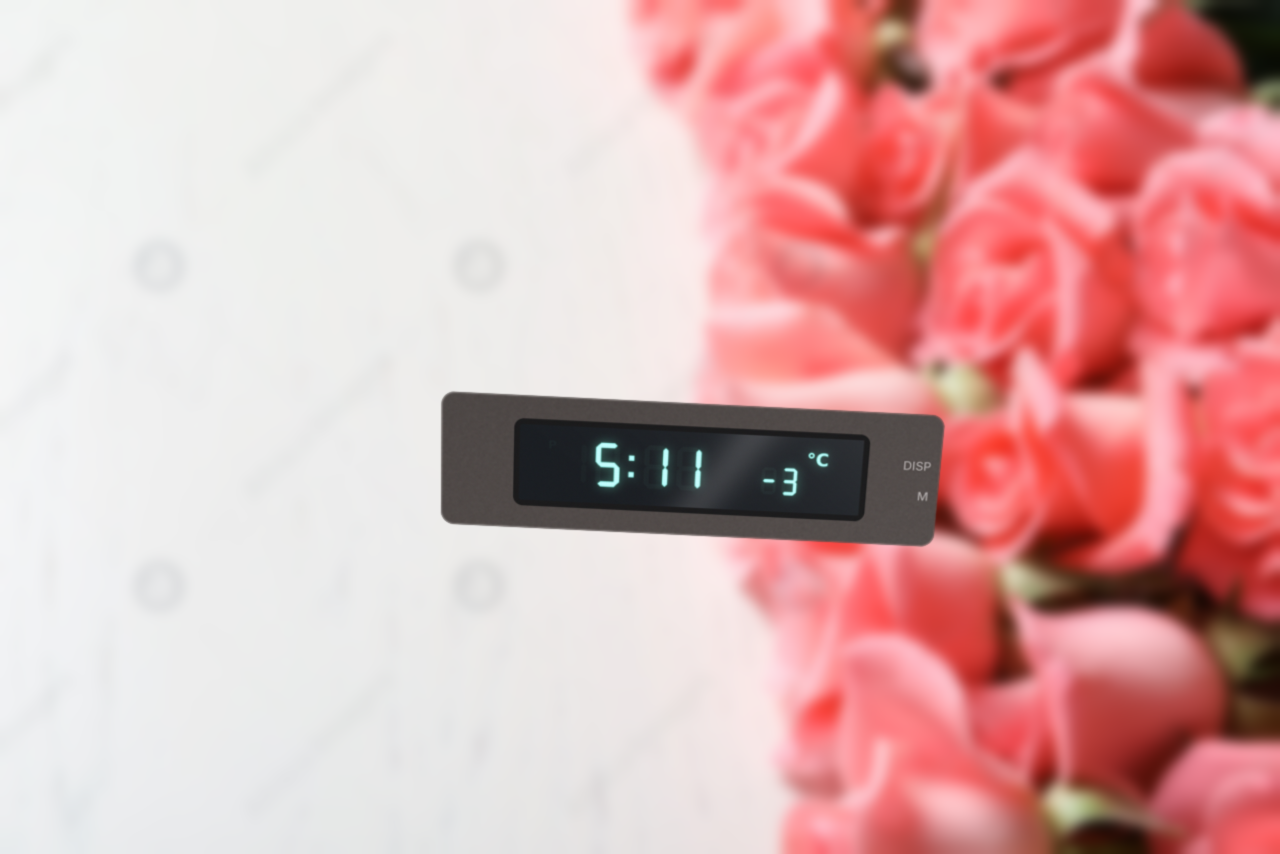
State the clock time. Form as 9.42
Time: 5.11
